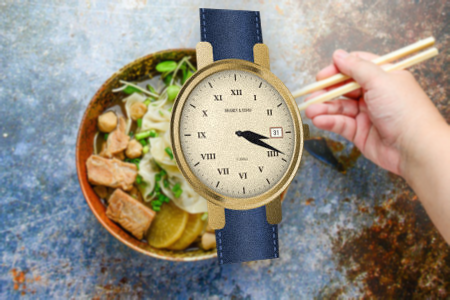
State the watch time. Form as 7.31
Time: 3.19
